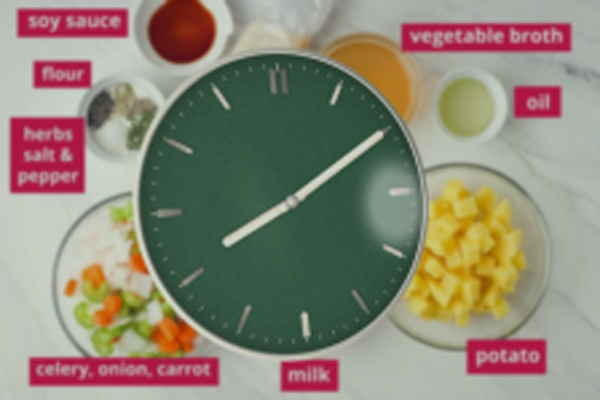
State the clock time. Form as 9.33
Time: 8.10
